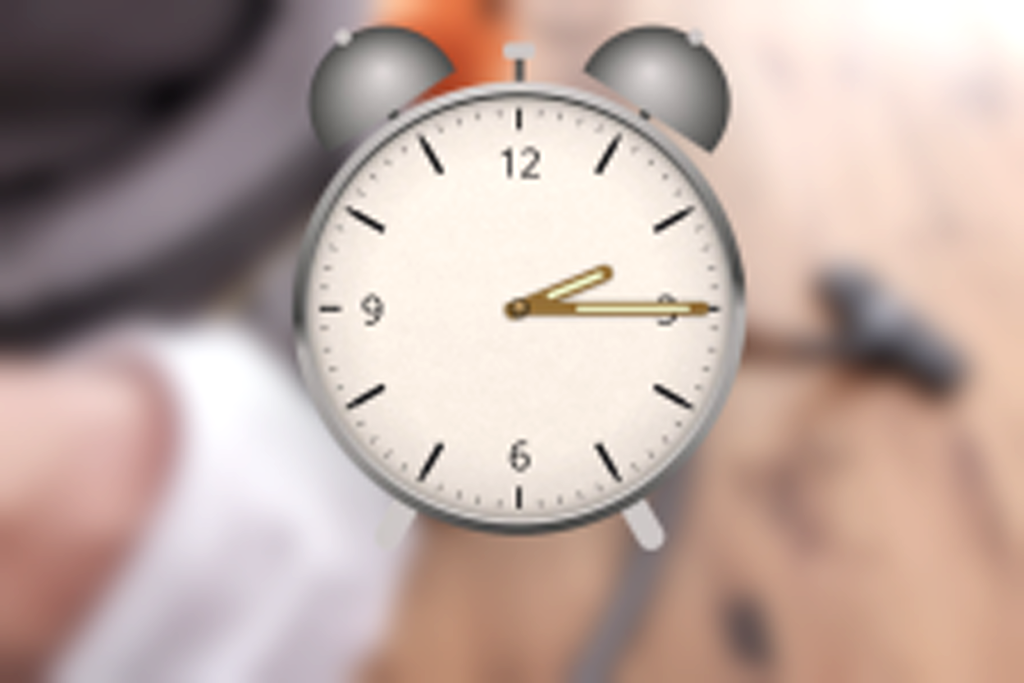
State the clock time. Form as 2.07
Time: 2.15
